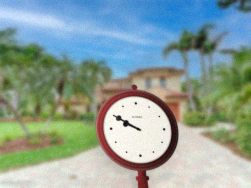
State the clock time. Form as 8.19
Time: 9.50
